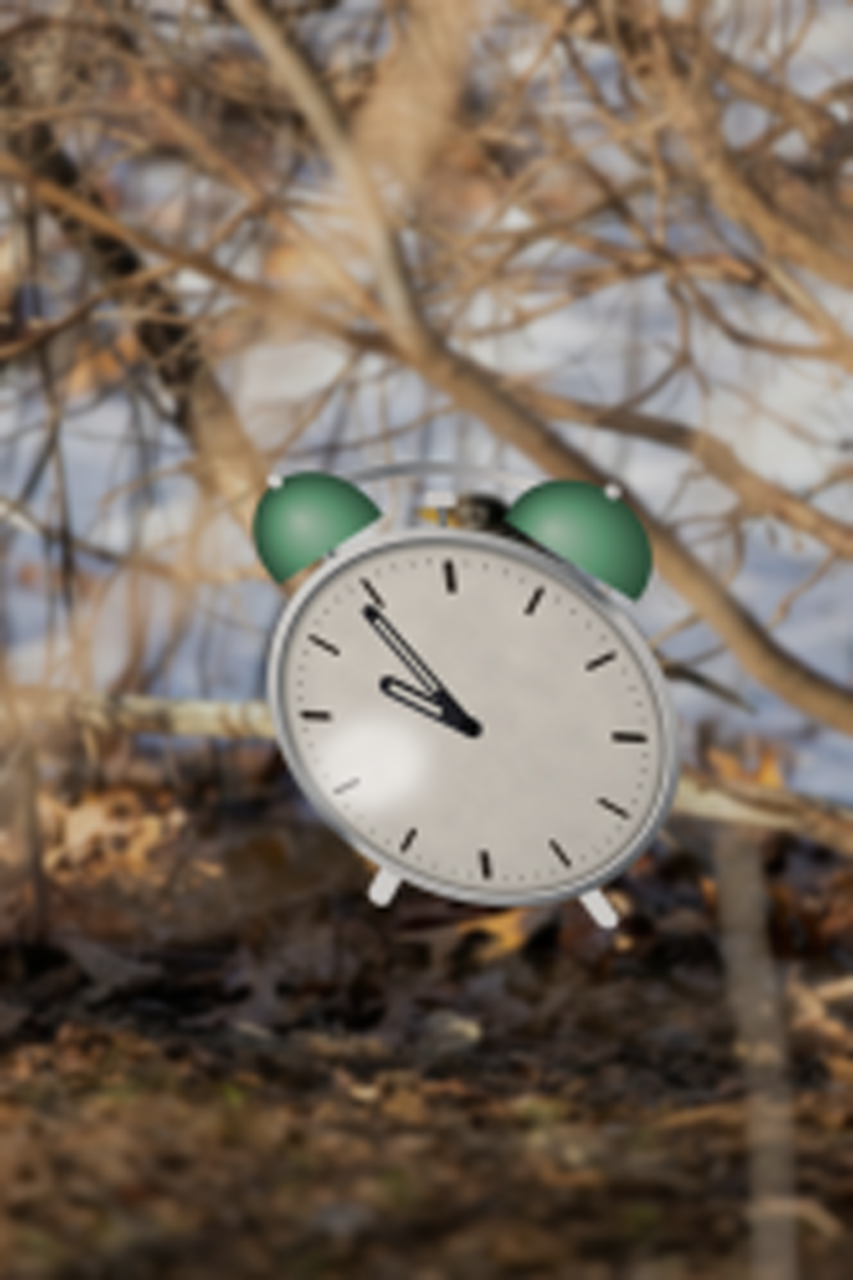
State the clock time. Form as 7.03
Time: 9.54
